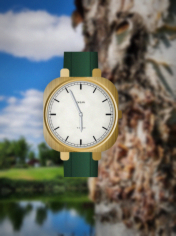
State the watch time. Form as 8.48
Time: 5.56
